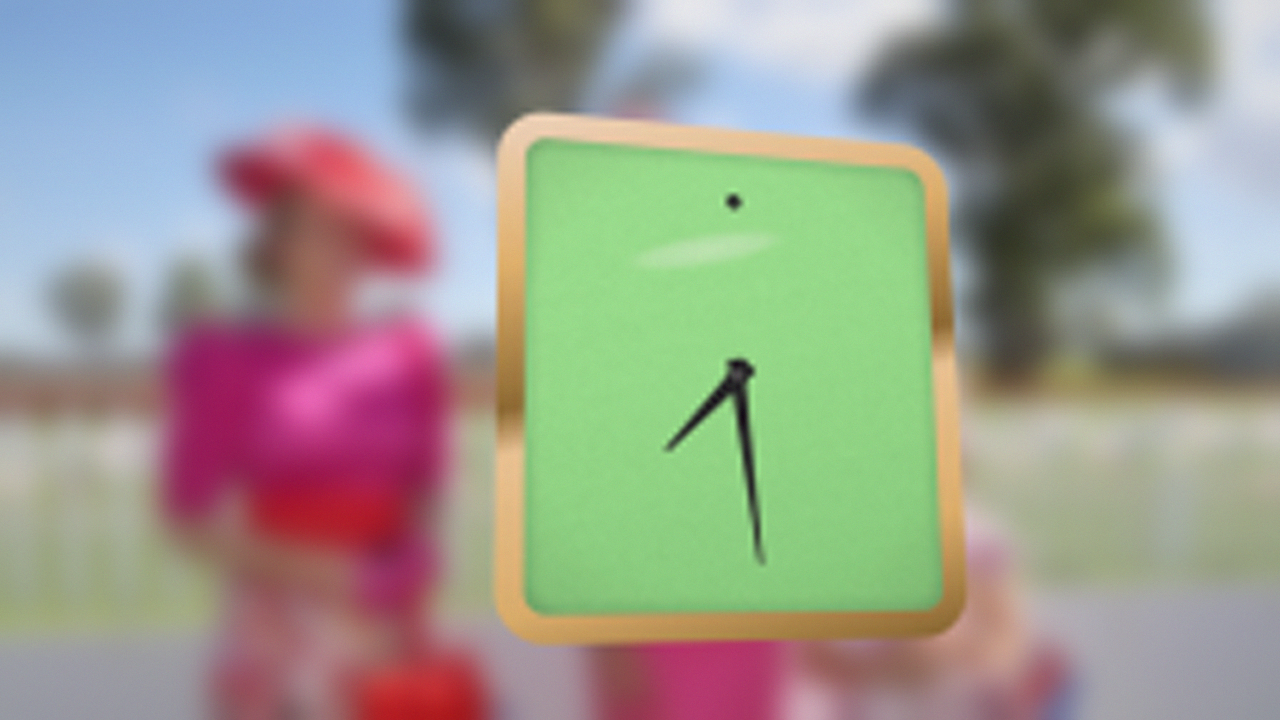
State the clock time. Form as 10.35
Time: 7.29
